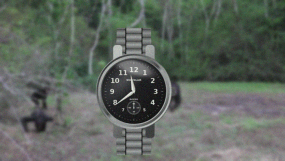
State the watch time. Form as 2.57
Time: 11.39
